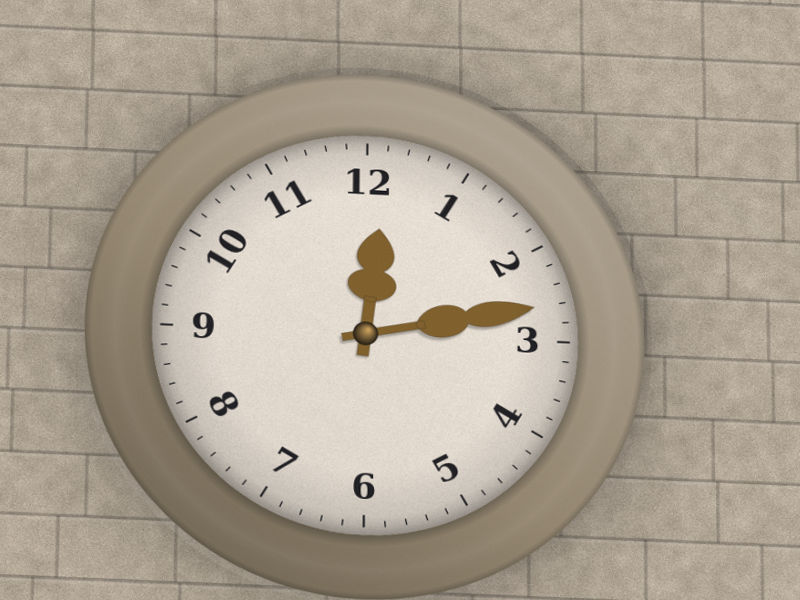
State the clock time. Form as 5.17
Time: 12.13
